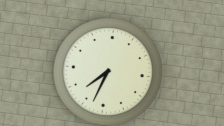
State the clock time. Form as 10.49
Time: 7.33
